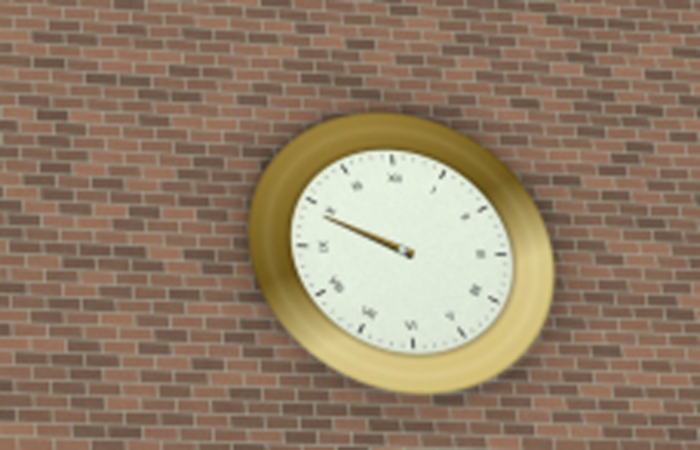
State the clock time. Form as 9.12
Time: 9.49
